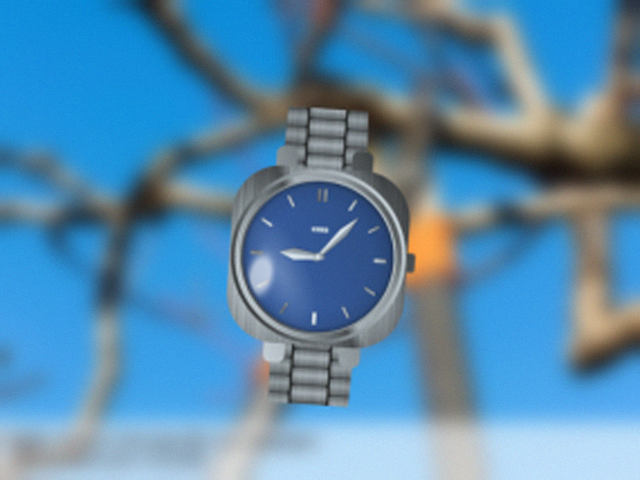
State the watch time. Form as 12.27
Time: 9.07
